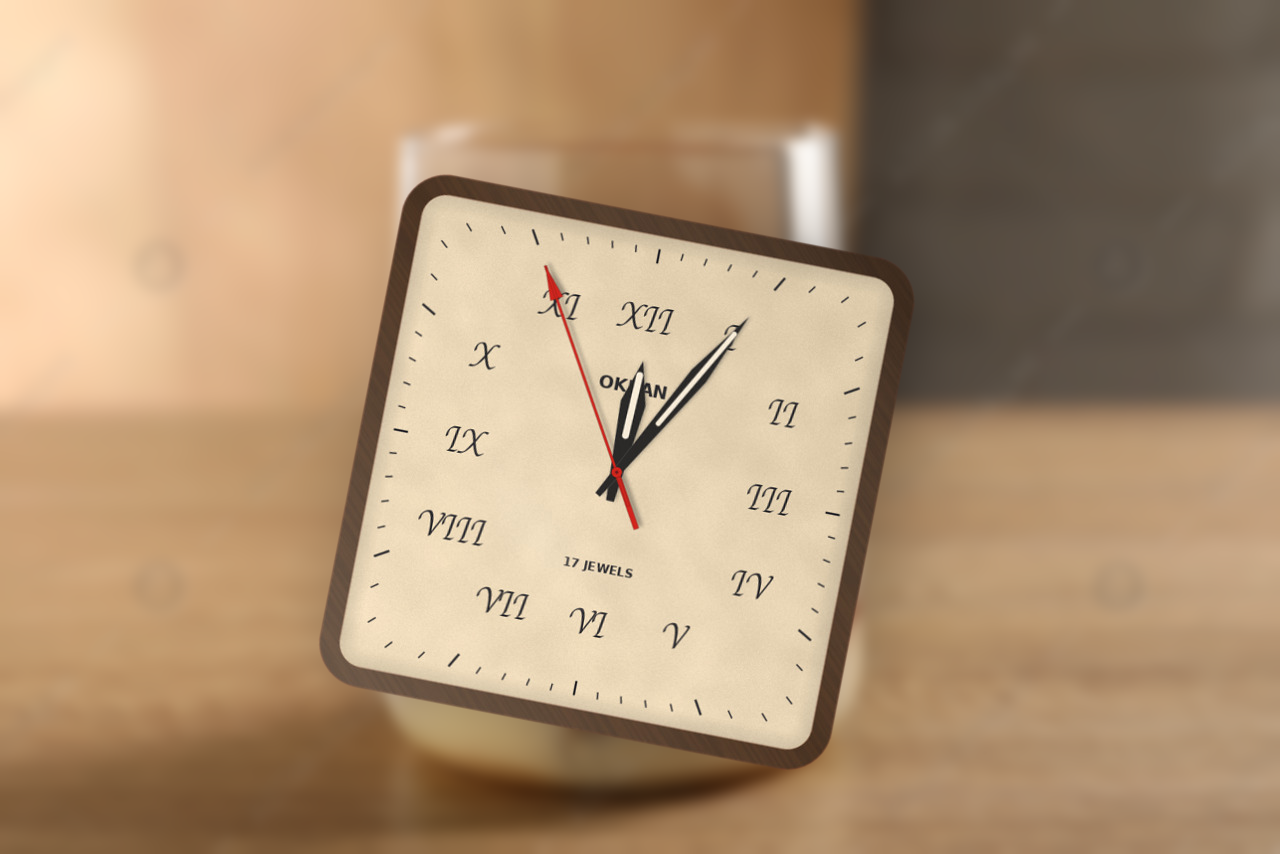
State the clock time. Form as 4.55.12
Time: 12.04.55
